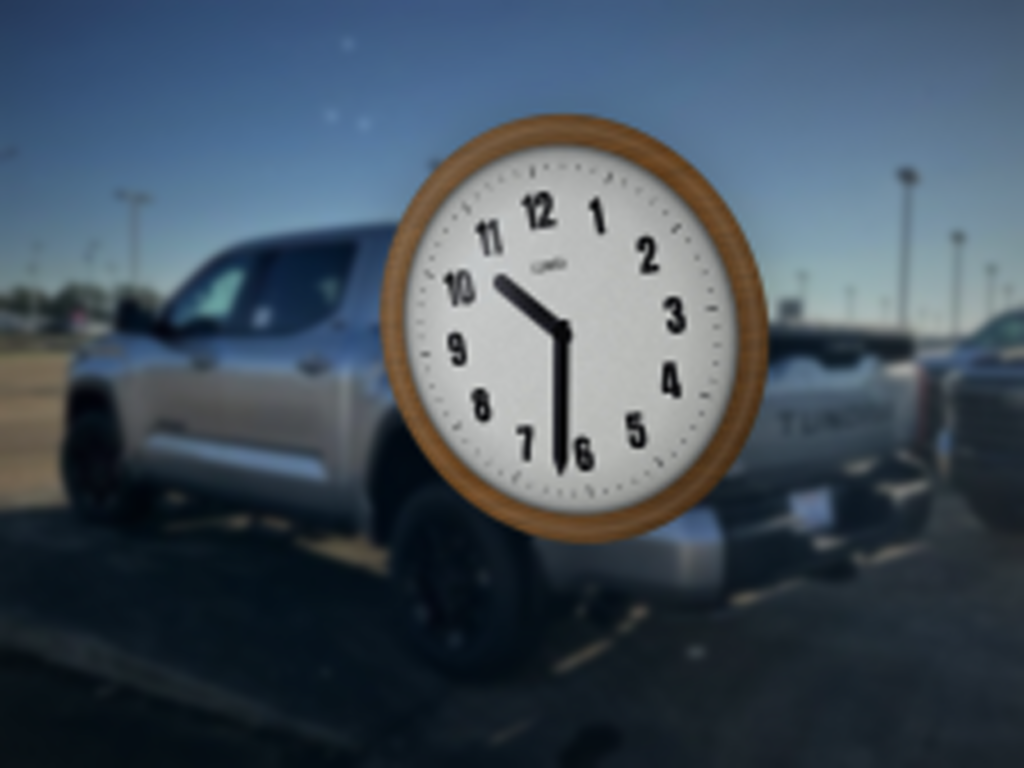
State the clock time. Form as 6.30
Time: 10.32
